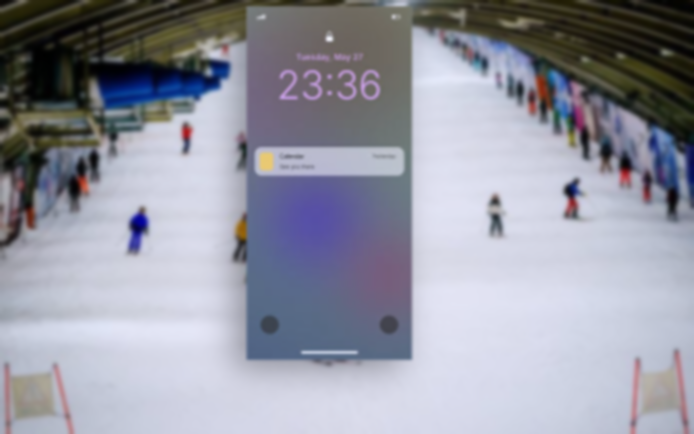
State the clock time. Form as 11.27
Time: 23.36
